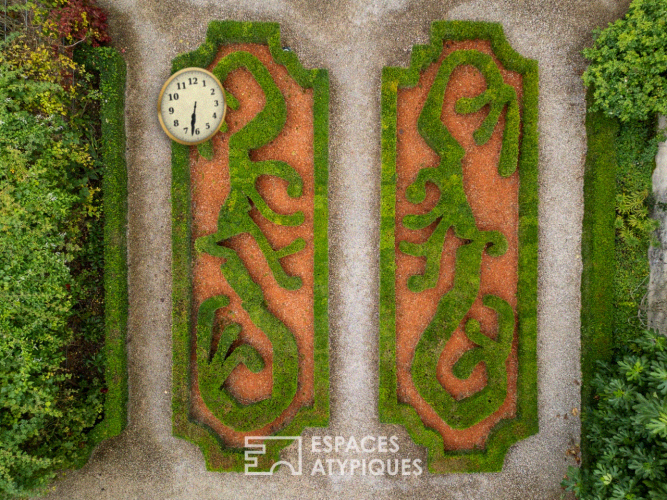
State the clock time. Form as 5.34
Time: 6.32
